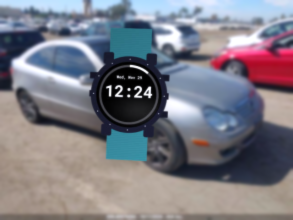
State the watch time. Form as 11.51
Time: 12.24
